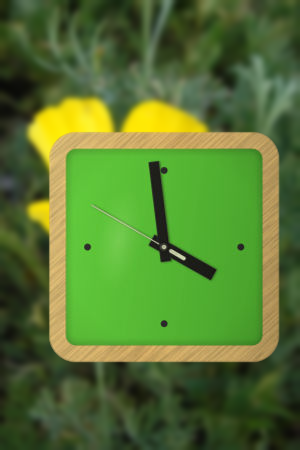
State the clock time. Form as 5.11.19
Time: 3.58.50
